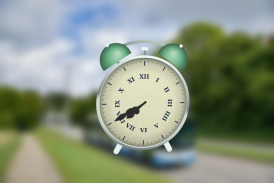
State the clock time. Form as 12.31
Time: 7.40
